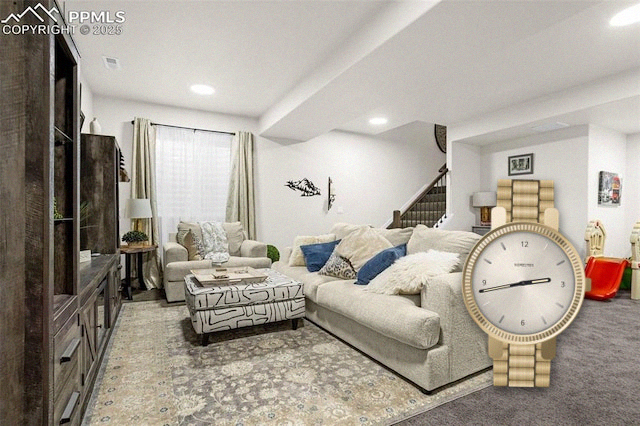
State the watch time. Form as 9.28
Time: 2.43
